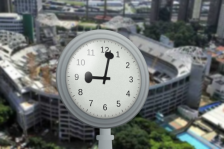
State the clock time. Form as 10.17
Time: 9.02
